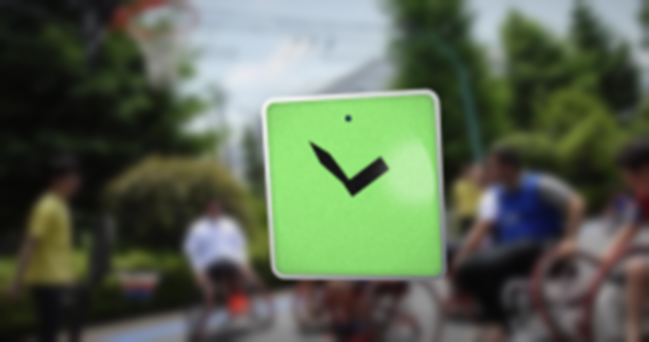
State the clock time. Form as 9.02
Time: 1.53
